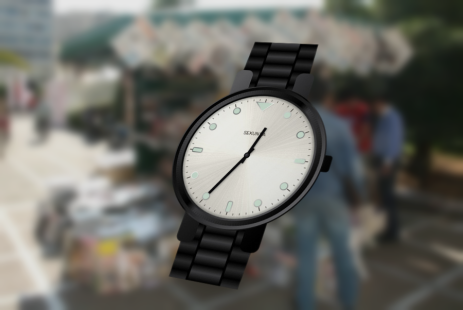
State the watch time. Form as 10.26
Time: 12.35
